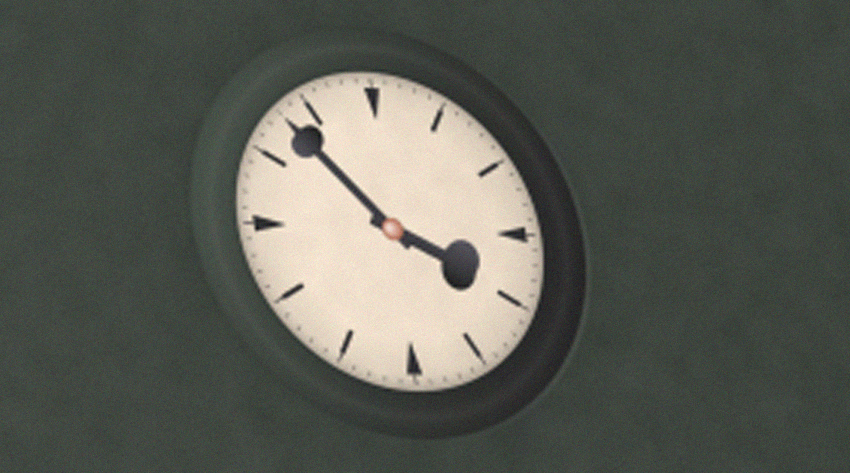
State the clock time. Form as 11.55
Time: 3.53
